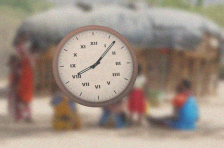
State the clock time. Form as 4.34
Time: 8.07
